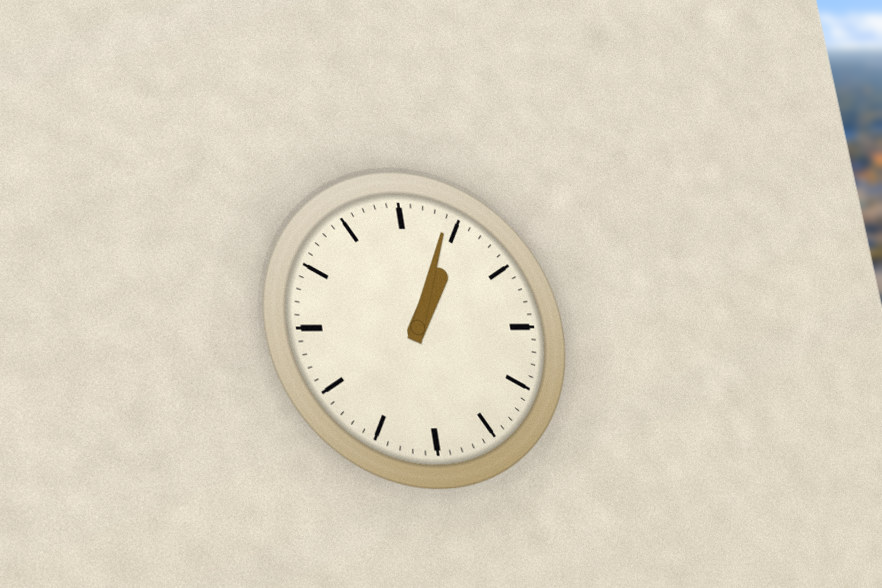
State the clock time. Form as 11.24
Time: 1.04
